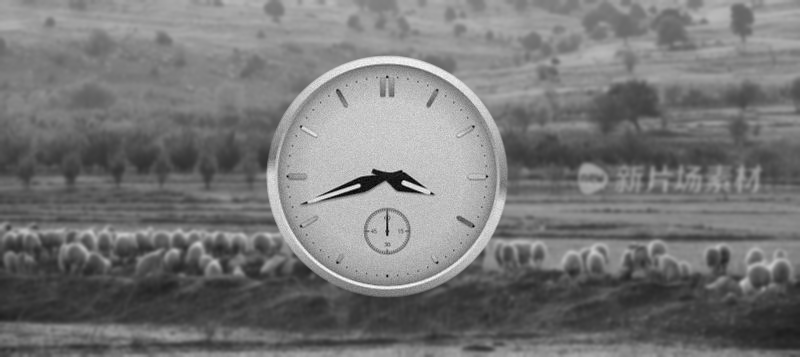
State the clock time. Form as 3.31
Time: 3.42
